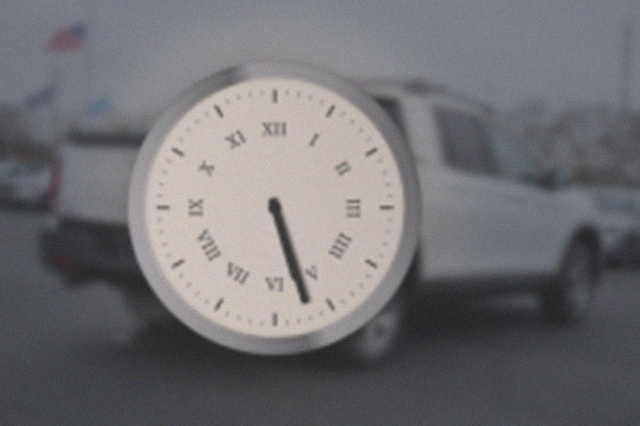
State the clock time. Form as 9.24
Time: 5.27
